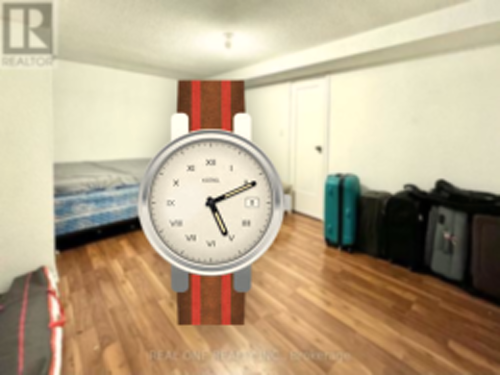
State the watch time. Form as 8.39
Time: 5.11
